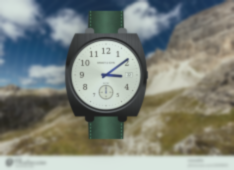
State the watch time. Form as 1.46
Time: 3.09
